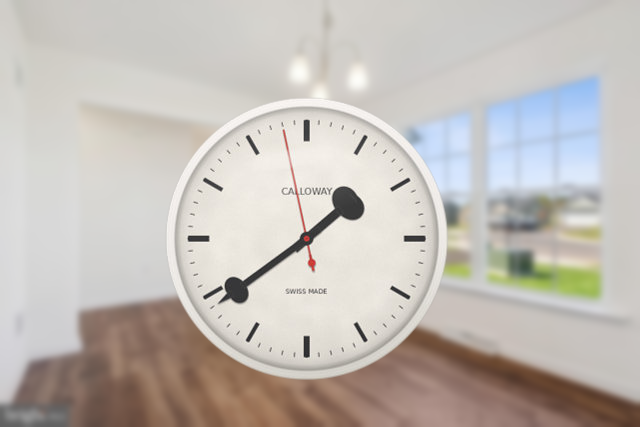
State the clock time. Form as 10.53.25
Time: 1.38.58
